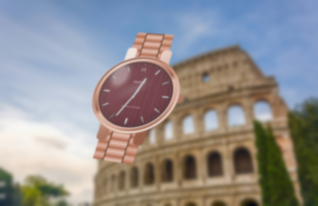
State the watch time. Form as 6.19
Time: 12.34
